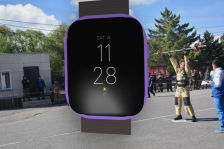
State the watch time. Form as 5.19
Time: 11.28
